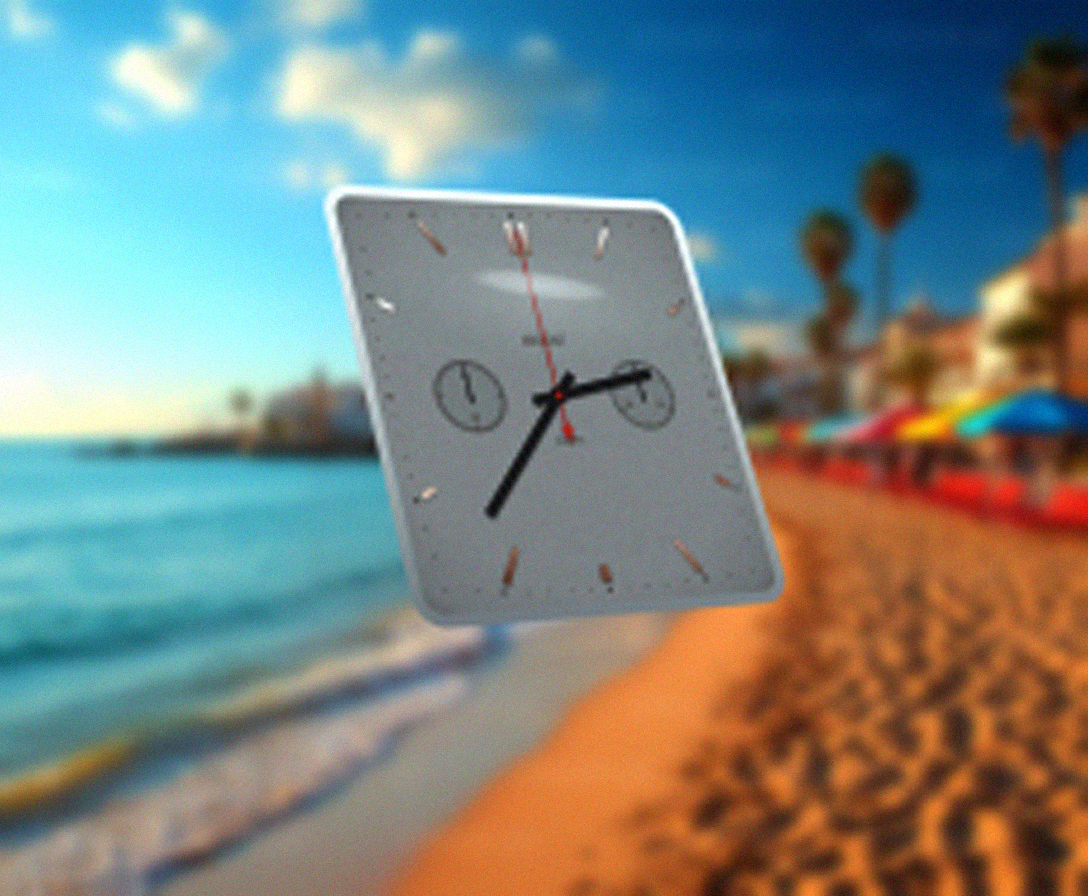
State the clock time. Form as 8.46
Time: 2.37
